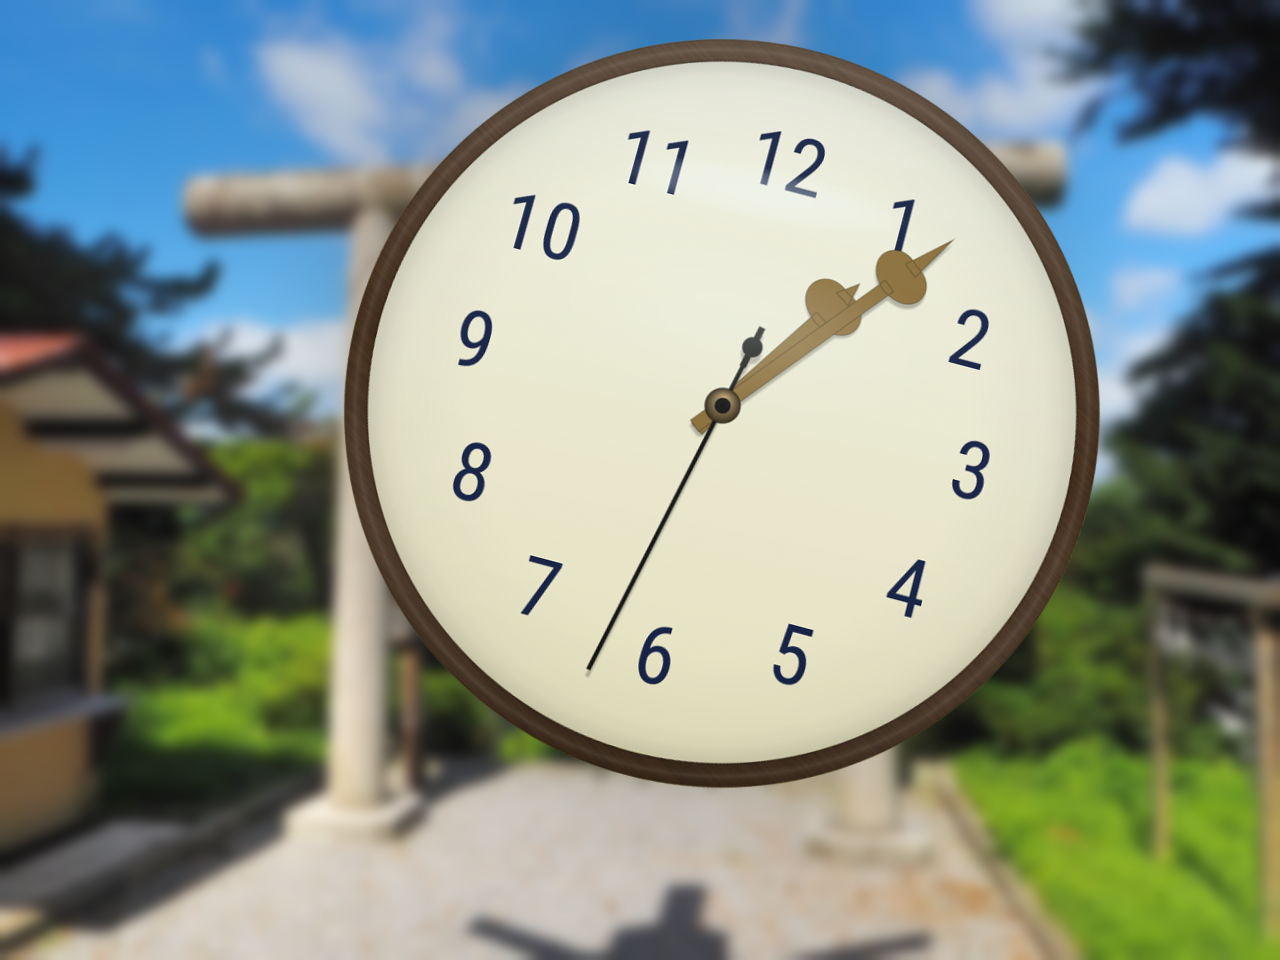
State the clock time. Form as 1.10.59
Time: 1.06.32
